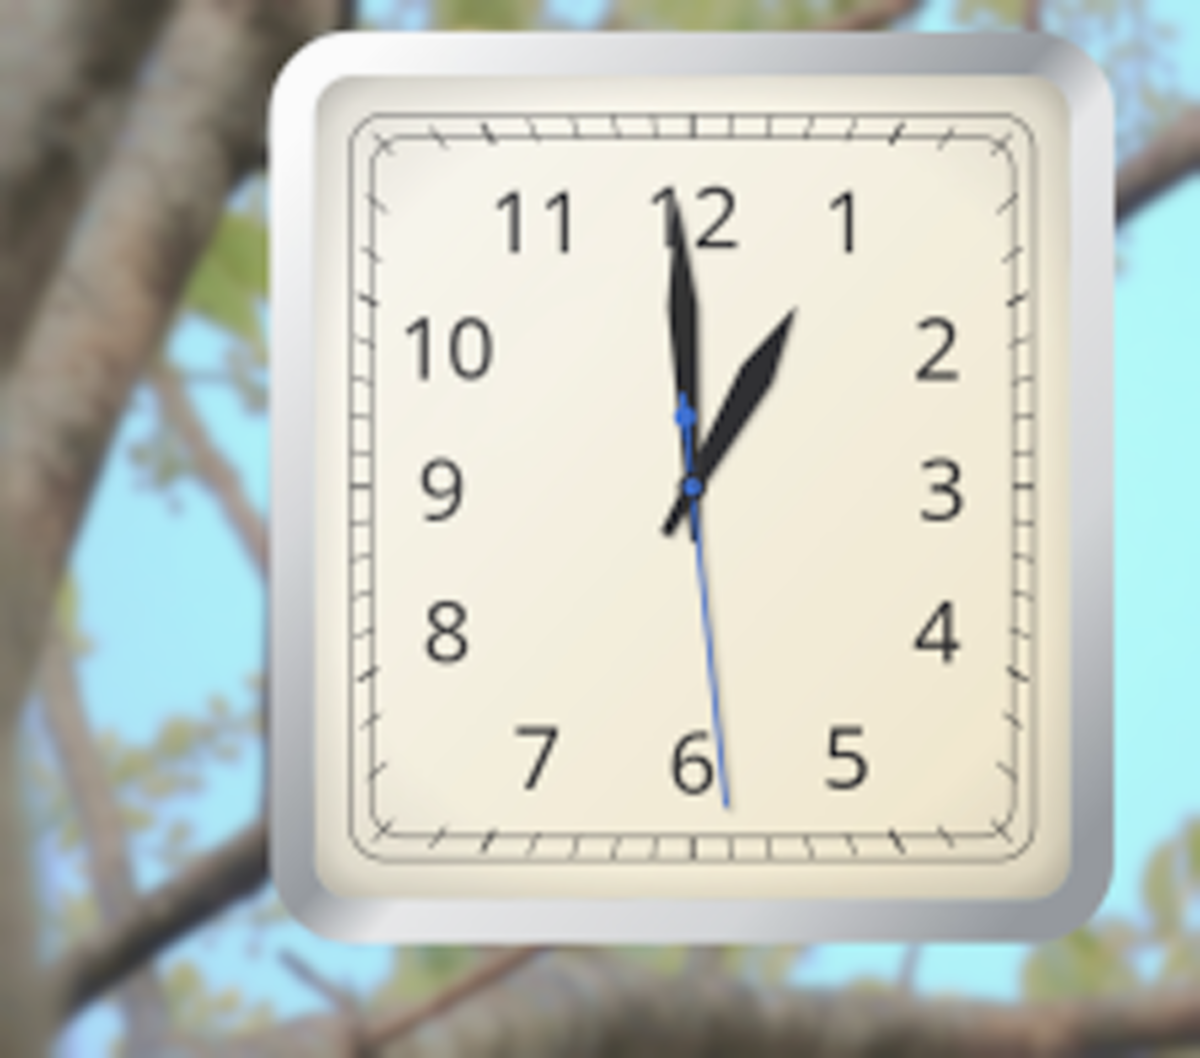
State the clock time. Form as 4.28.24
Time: 12.59.29
